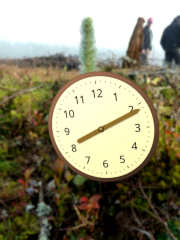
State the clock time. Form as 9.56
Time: 8.11
